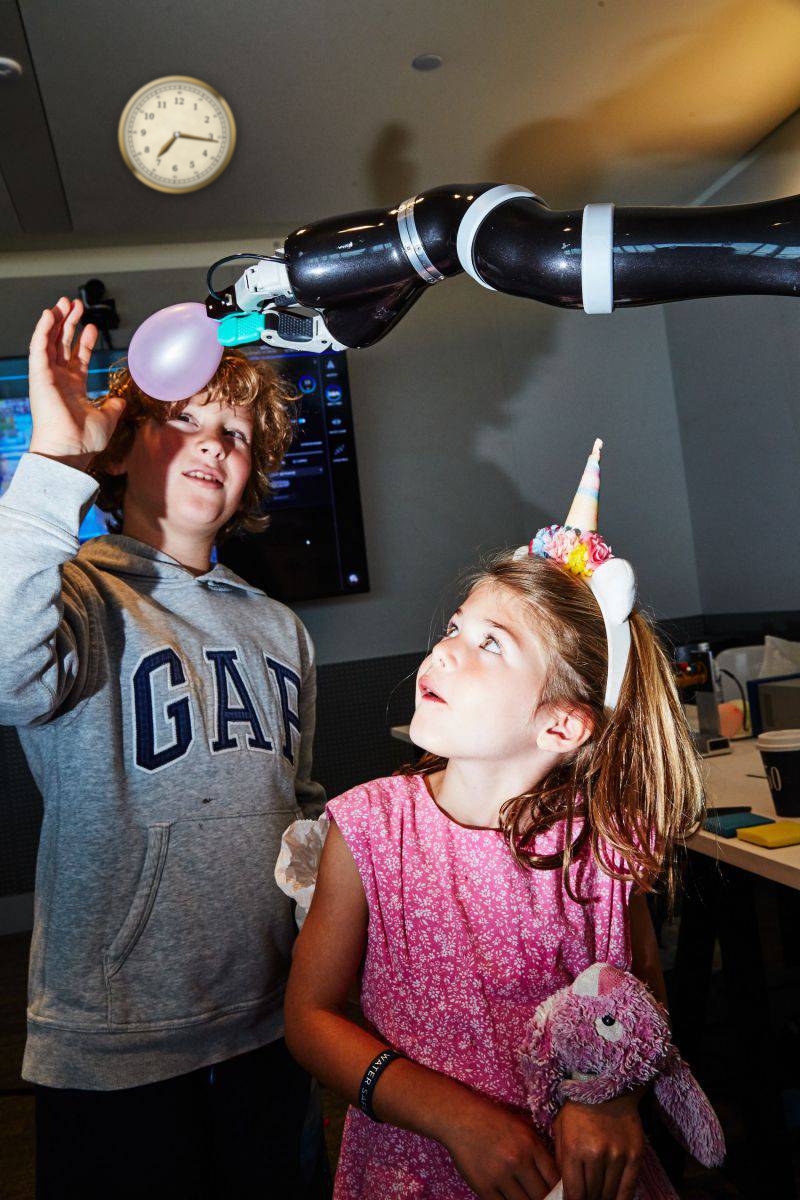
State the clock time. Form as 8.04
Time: 7.16
